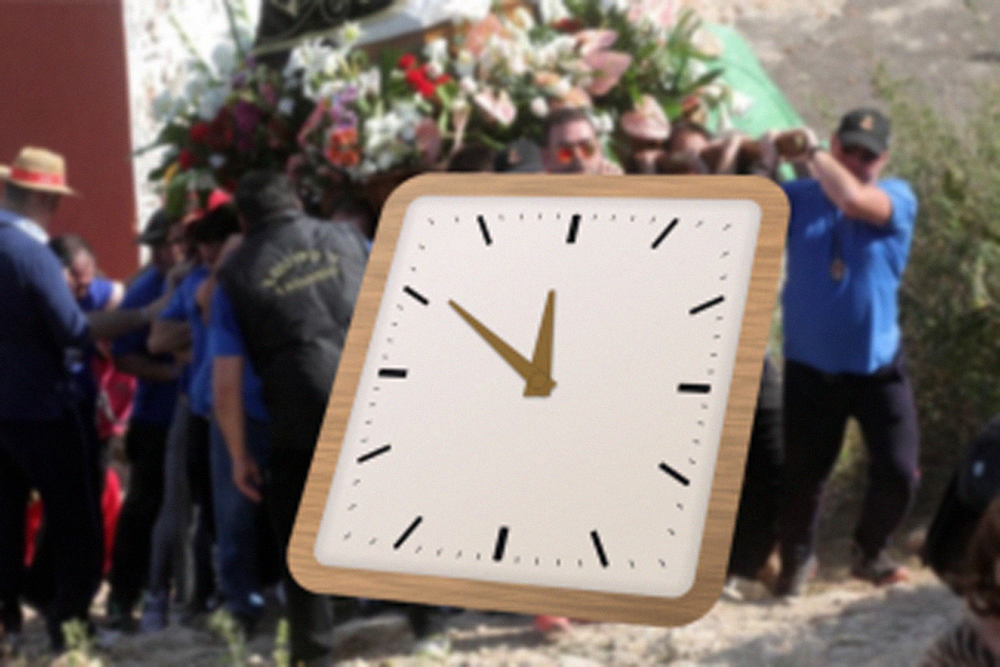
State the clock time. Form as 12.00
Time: 11.51
